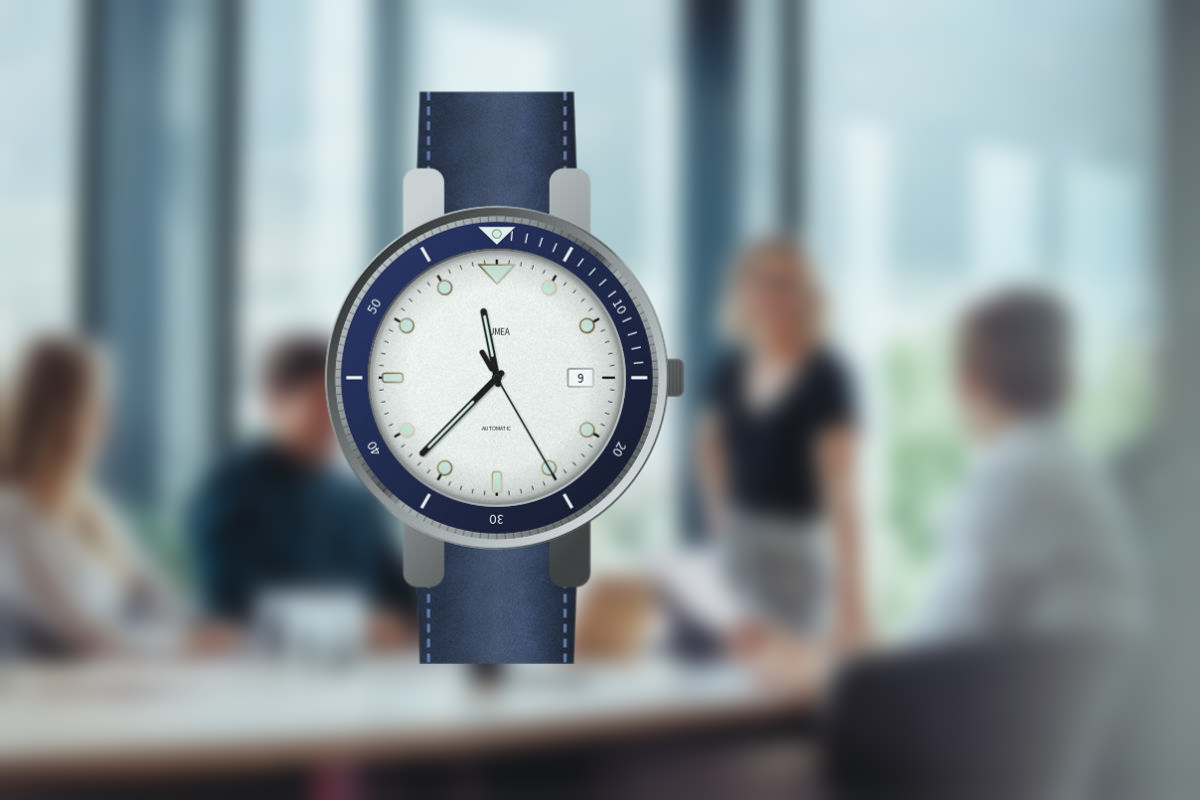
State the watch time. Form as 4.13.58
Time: 11.37.25
